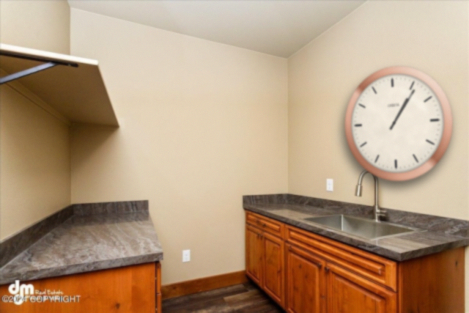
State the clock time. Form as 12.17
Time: 1.06
